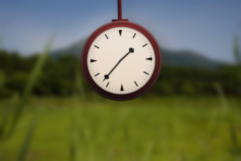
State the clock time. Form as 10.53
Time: 1.37
